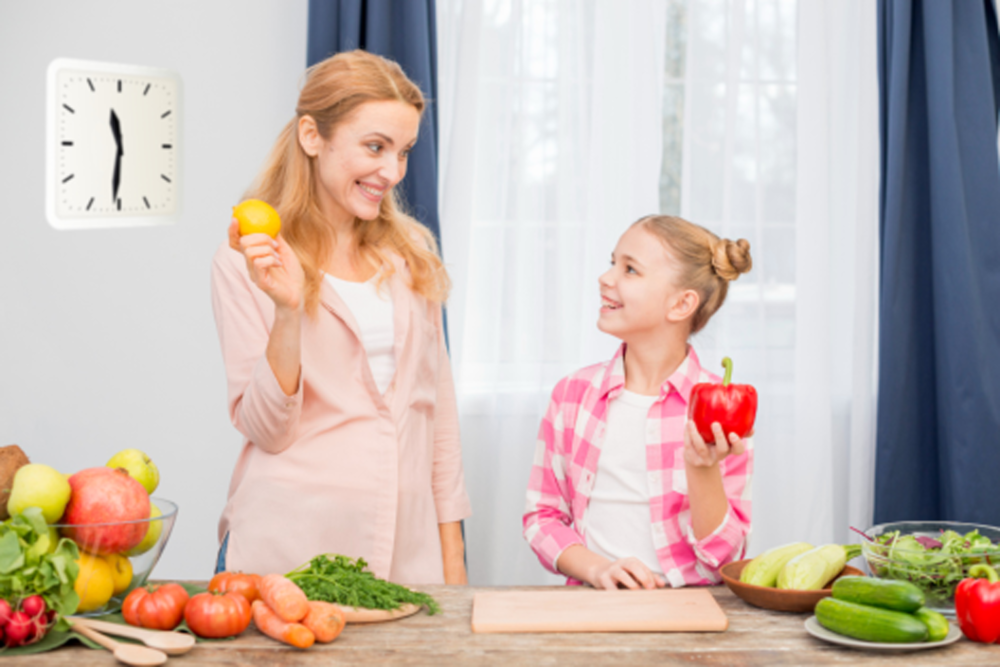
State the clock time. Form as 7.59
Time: 11.31
